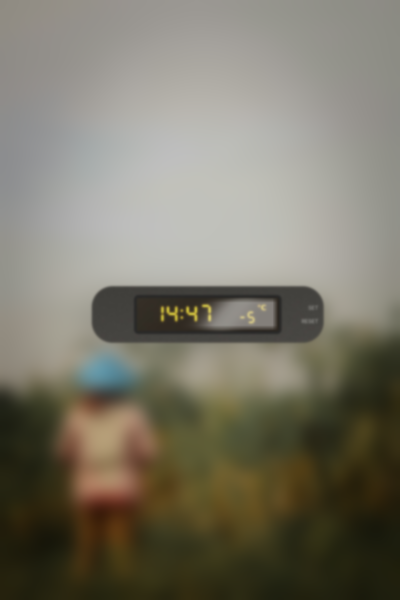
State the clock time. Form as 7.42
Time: 14.47
